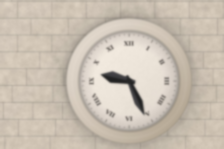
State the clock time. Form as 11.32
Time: 9.26
